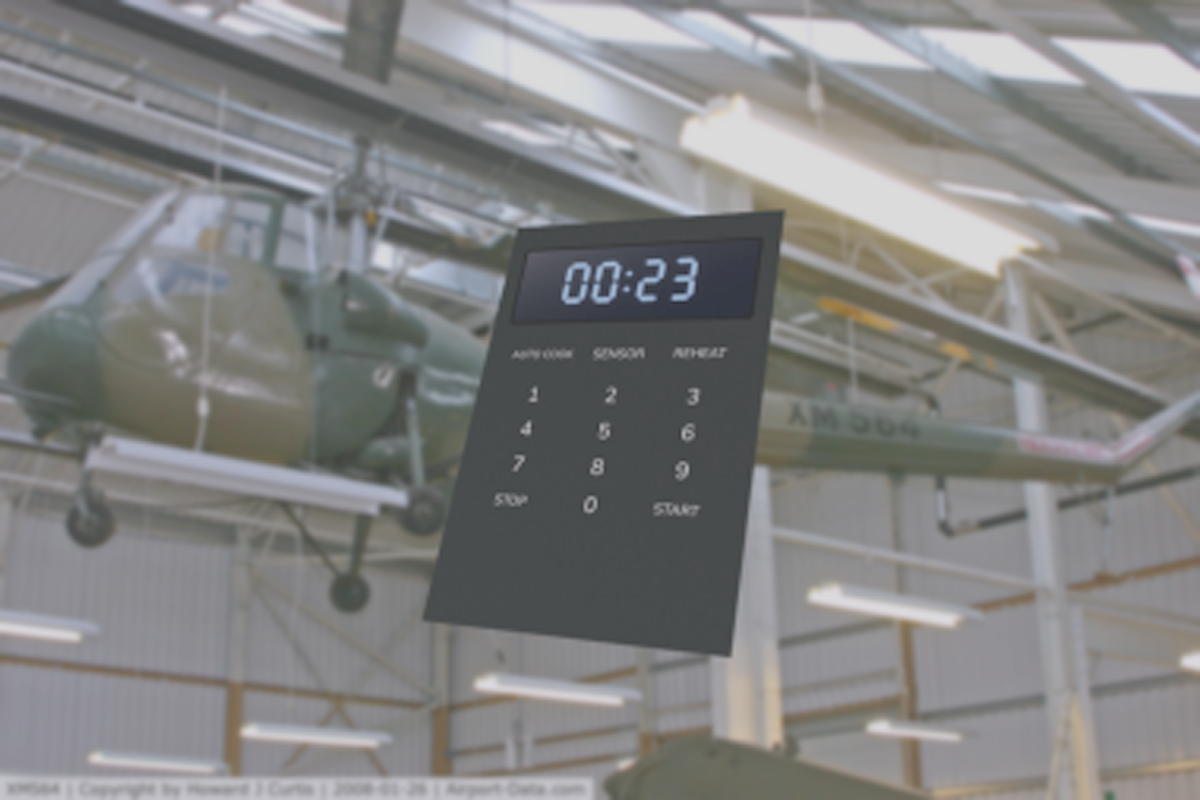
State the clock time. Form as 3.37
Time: 0.23
